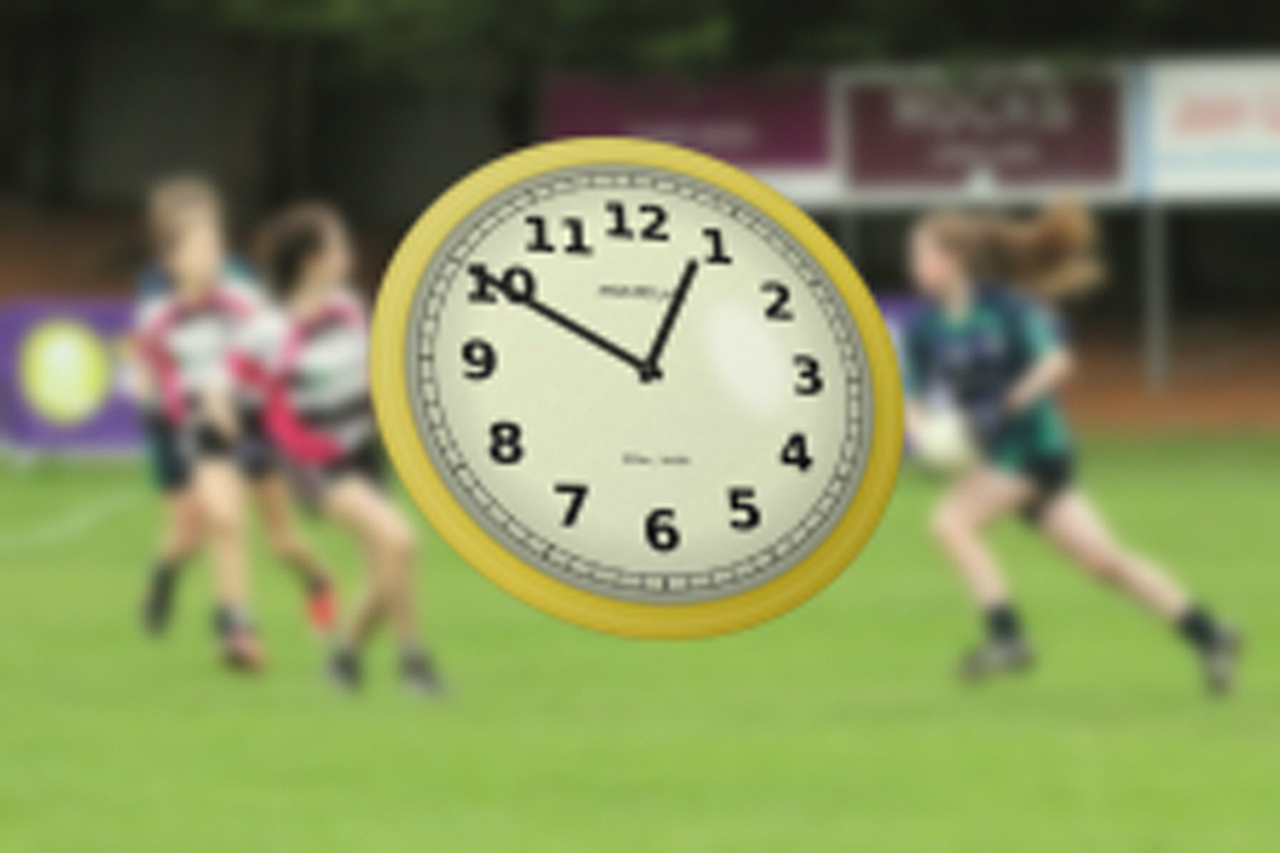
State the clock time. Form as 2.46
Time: 12.50
